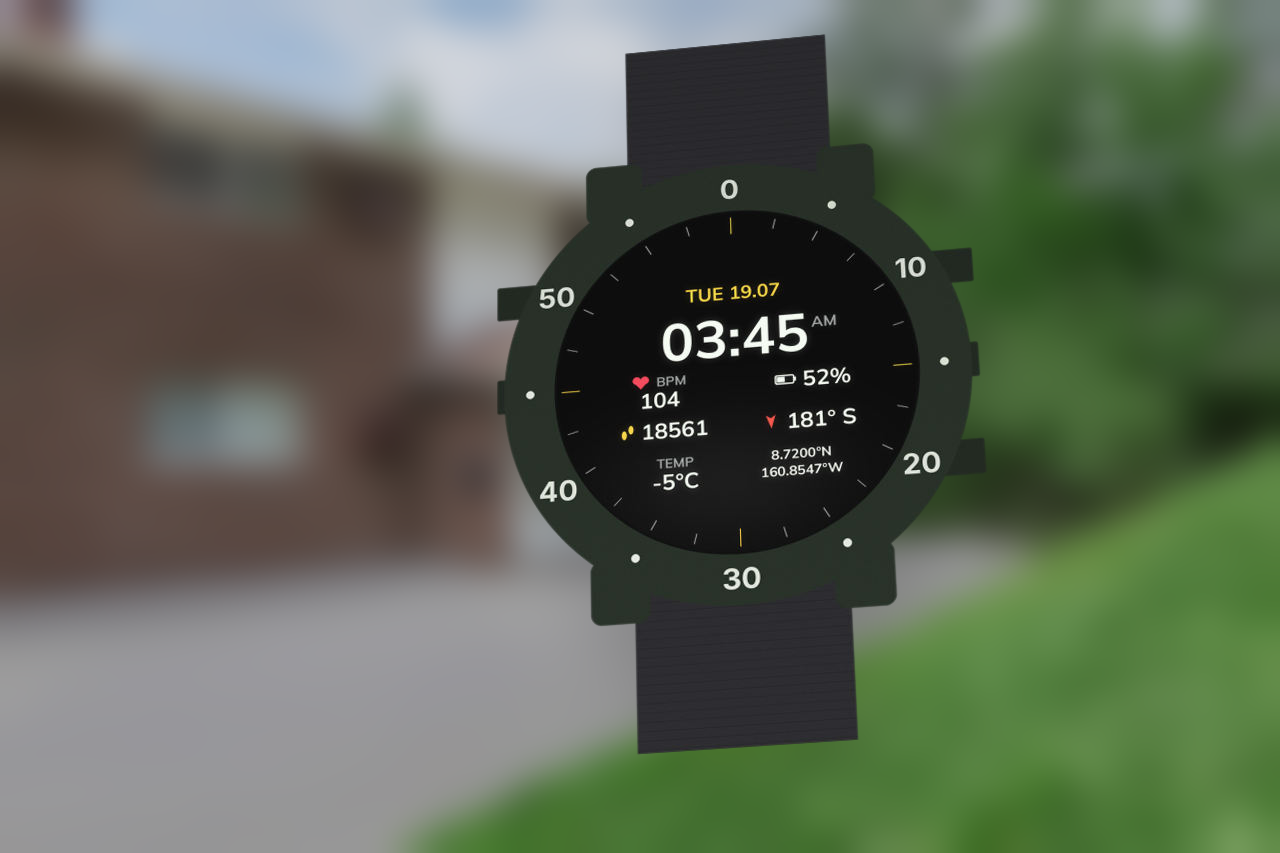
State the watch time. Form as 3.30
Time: 3.45
